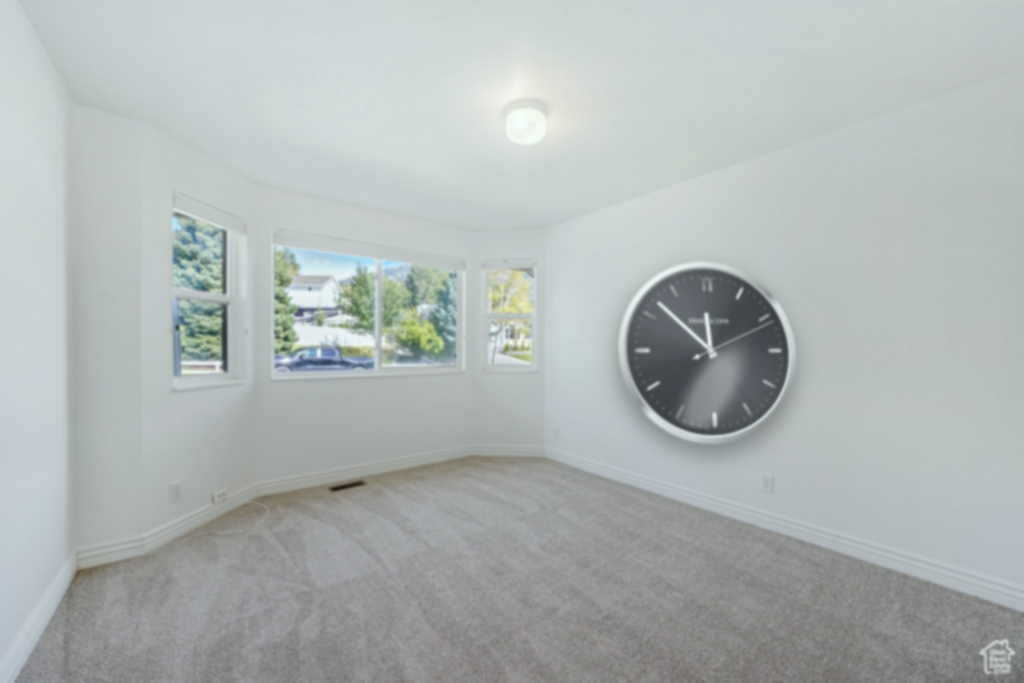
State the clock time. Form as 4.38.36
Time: 11.52.11
